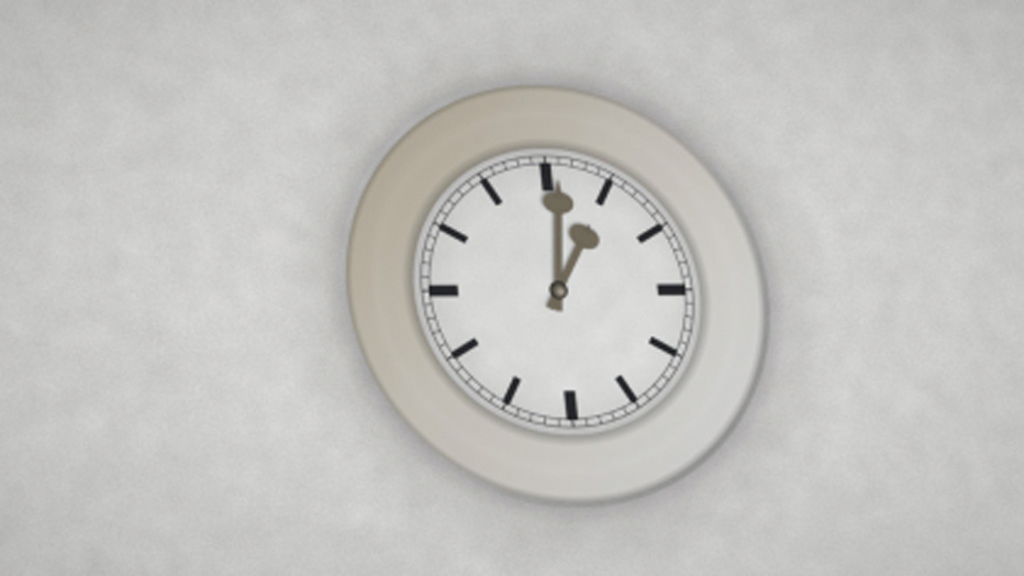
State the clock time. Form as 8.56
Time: 1.01
